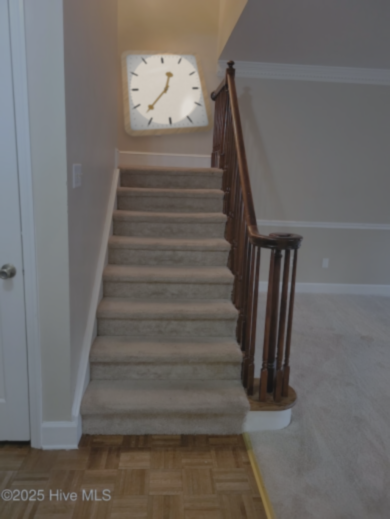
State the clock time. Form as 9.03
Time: 12.37
